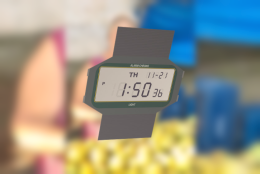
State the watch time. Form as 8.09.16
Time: 1.50.36
